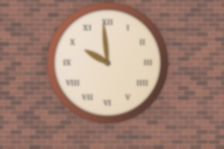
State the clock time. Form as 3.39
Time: 9.59
